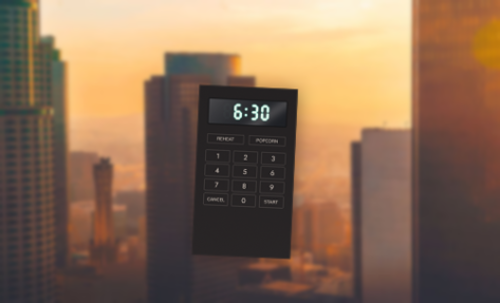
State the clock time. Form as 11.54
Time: 6.30
